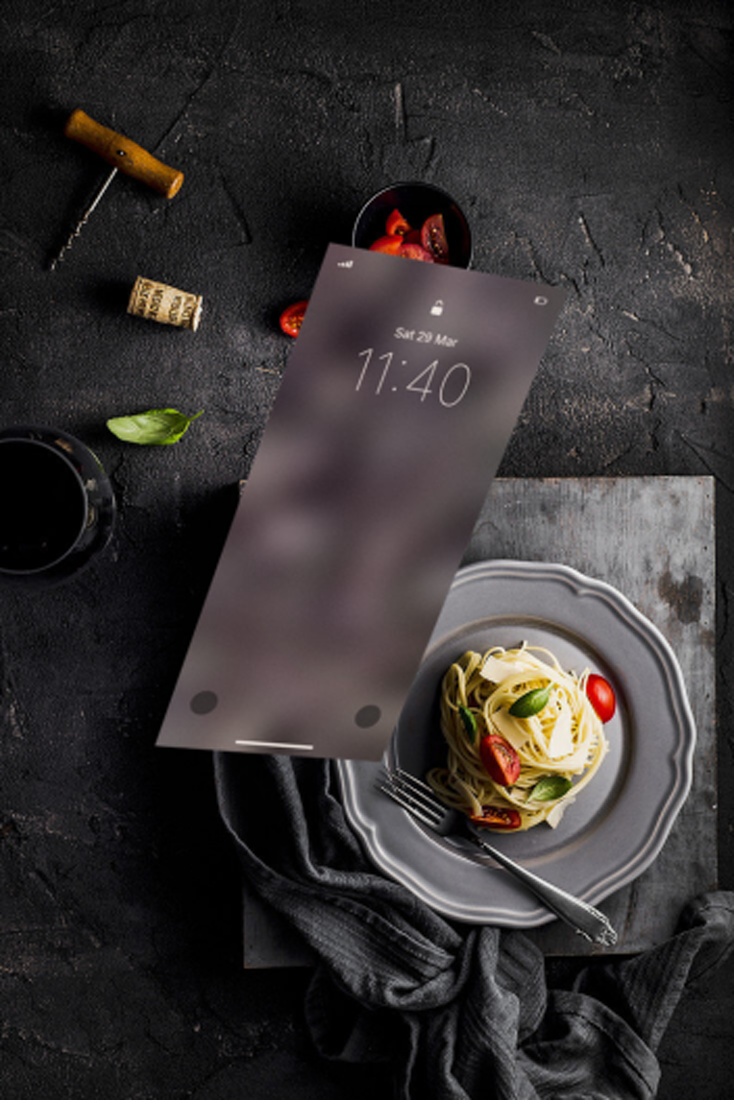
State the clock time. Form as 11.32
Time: 11.40
